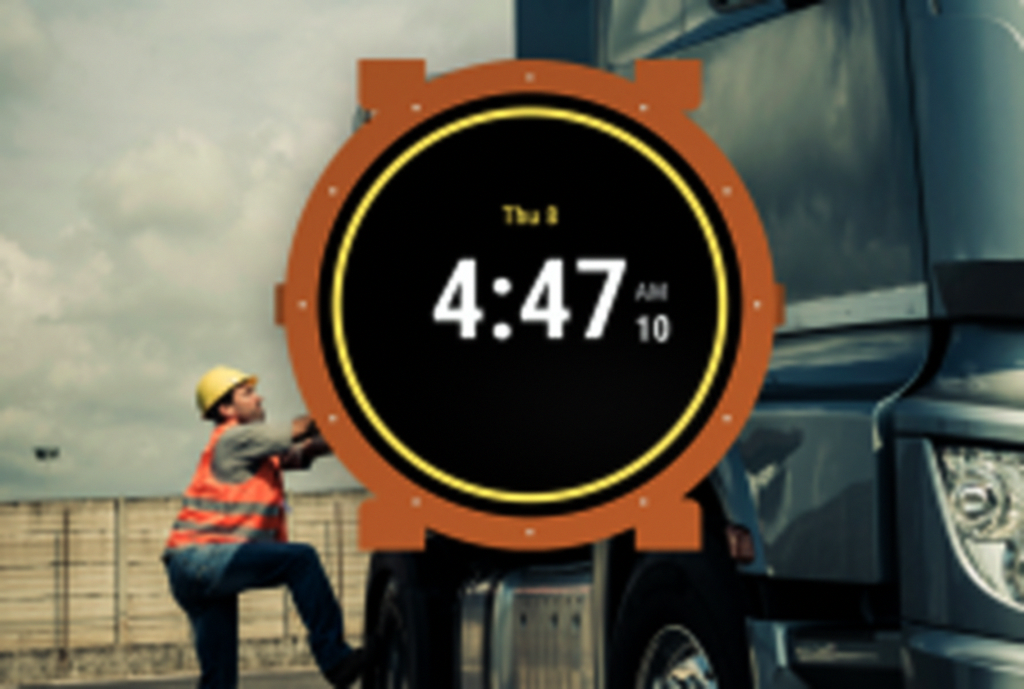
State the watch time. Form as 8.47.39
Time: 4.47.10
